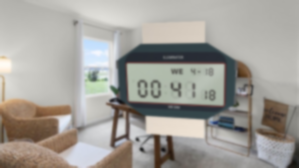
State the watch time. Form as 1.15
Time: 0.41
